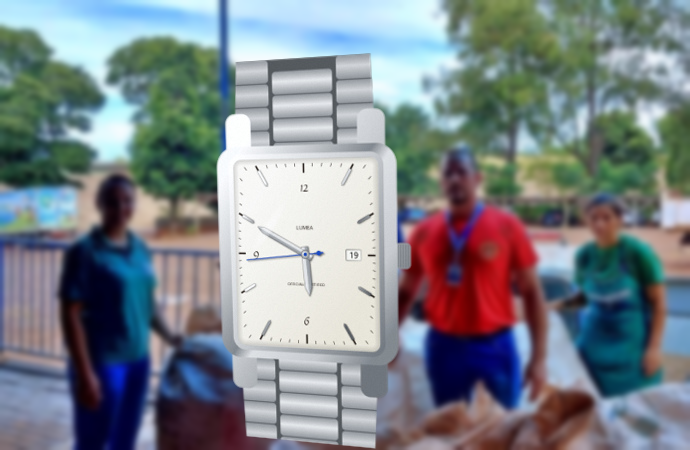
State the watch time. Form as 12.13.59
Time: 5.49.44
